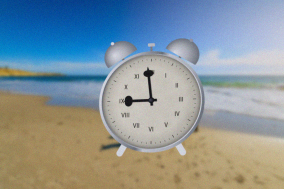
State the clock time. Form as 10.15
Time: 8.59
